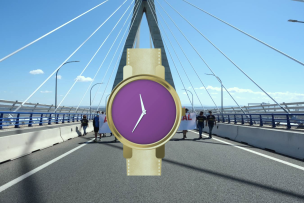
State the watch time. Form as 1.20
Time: 11.35
